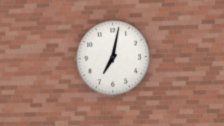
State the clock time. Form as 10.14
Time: 7.02
